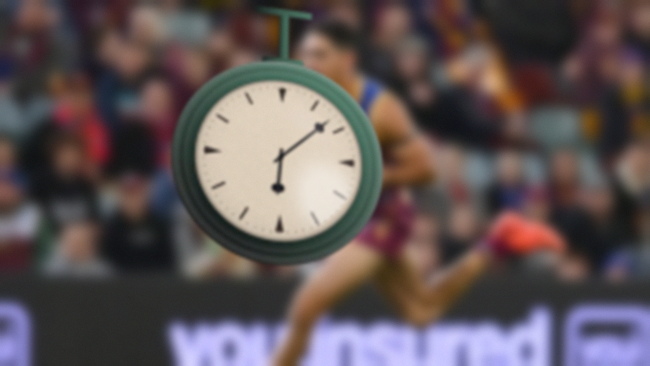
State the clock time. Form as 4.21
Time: 6.08
